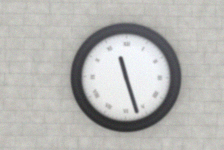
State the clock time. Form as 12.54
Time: 11.27
